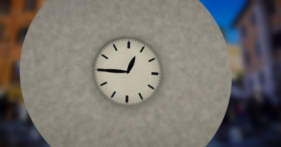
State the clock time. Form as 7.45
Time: 12.45
